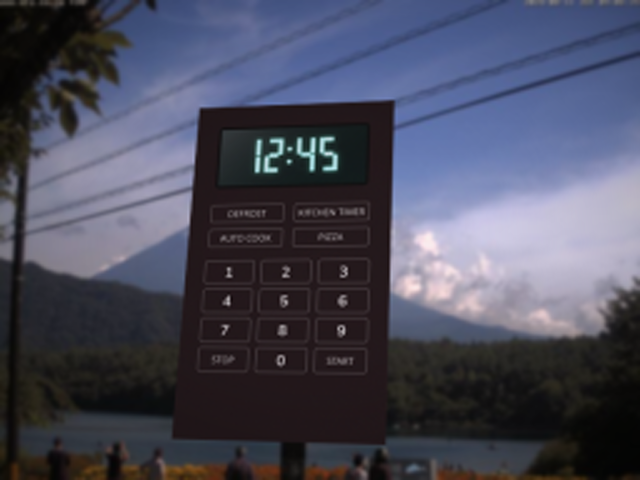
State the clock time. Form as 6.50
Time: 12.45
